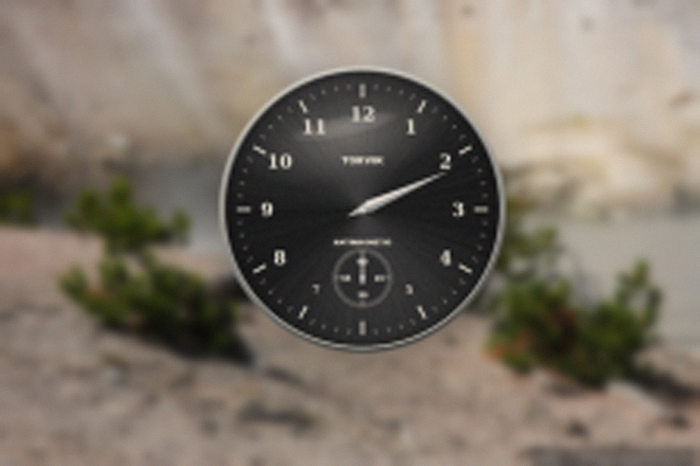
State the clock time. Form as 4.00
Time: 2.11
